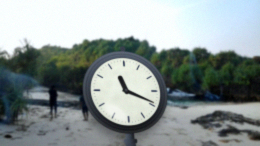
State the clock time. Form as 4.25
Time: 11.19
